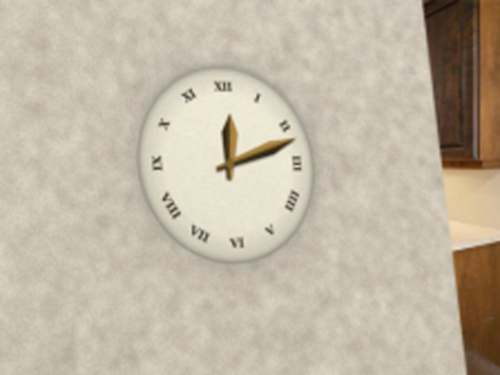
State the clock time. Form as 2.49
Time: 12.12
